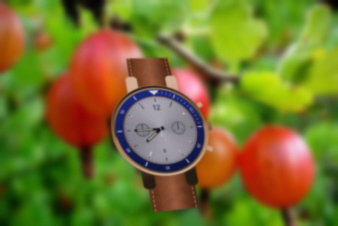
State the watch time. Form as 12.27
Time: 7.45
